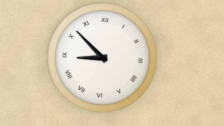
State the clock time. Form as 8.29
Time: 8.52
